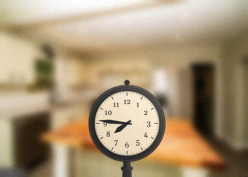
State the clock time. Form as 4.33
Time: 7.46
